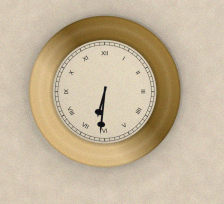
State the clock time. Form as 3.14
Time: 6.31
